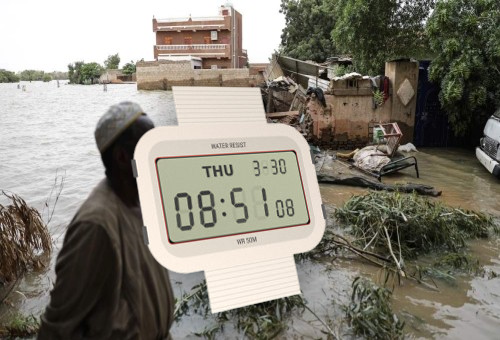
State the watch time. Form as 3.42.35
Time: 8.51.08
